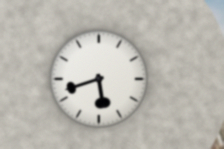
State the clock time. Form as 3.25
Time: 5.42
